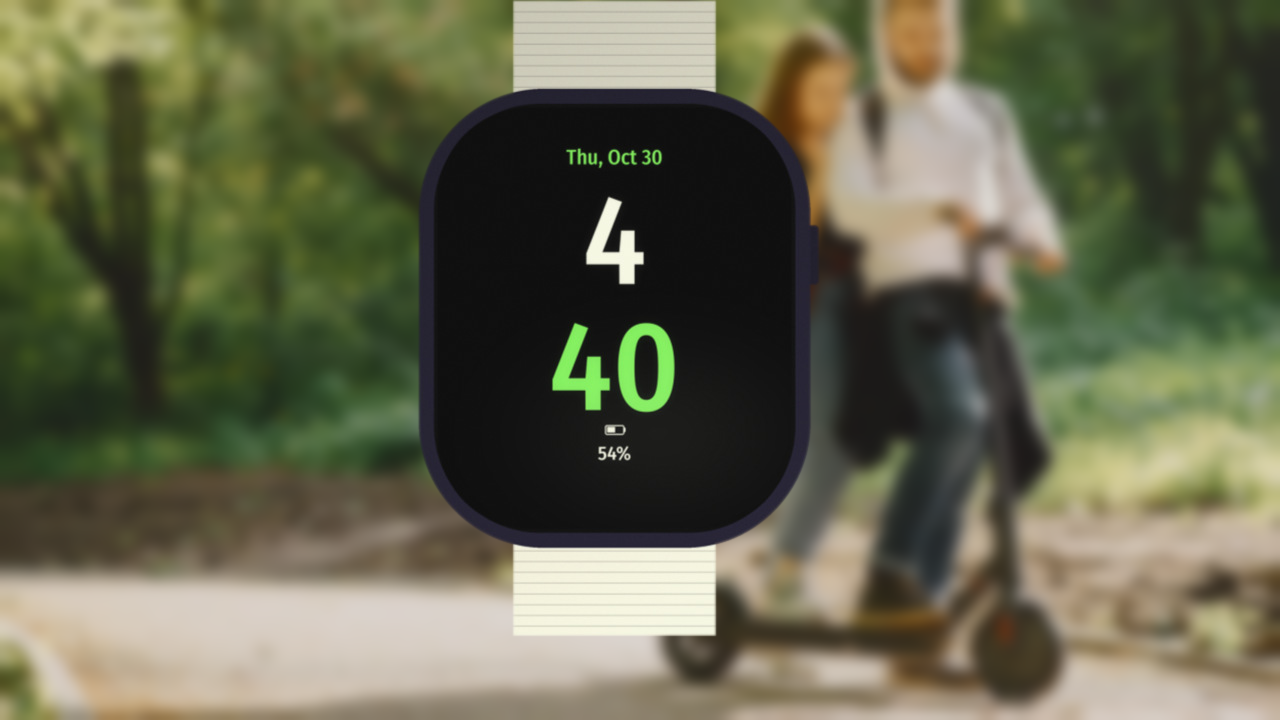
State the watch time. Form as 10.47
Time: 4.40
